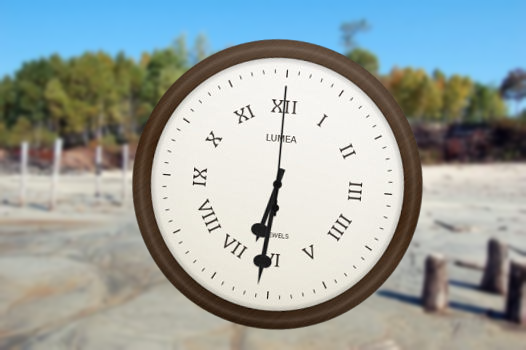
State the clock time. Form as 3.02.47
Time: 6.31.00
